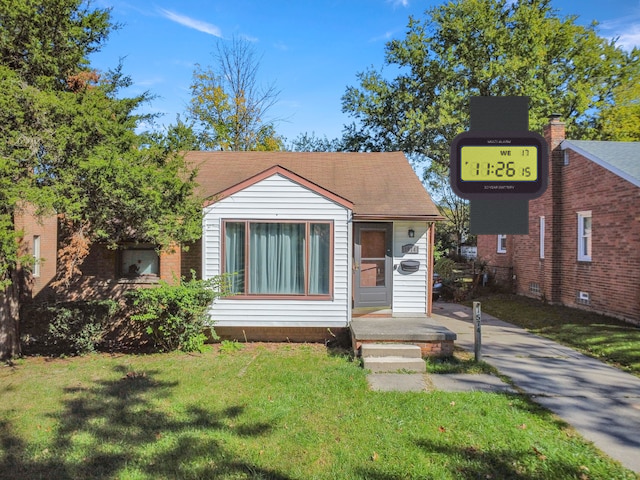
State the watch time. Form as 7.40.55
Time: 11.26.15
